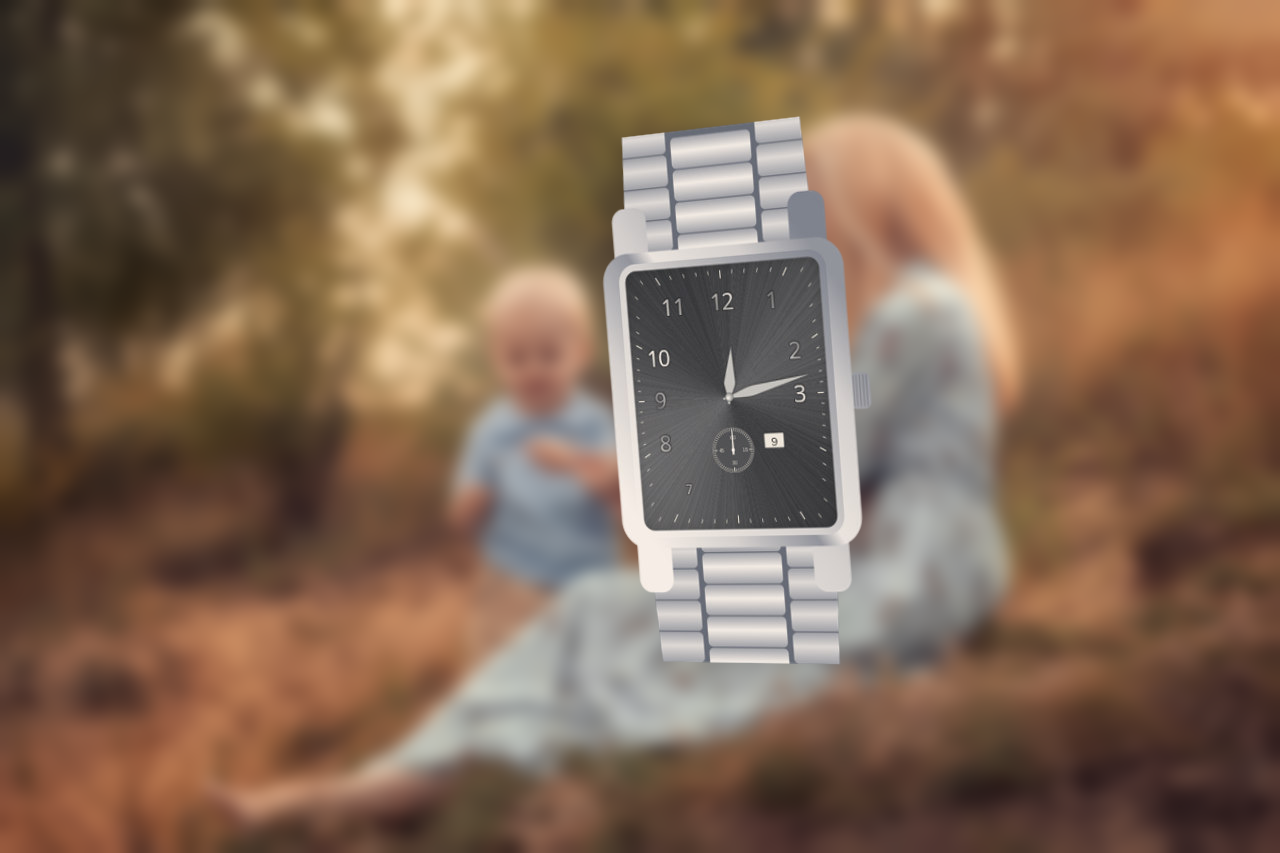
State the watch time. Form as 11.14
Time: 12.13
